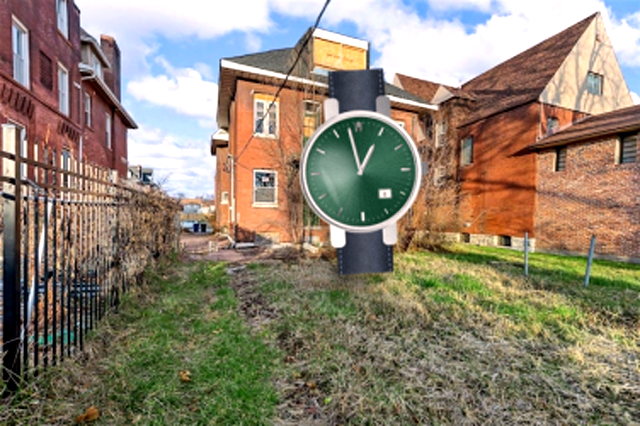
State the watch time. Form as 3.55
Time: 12.58
